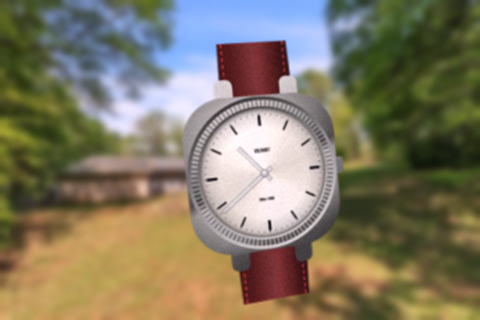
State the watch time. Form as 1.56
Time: 10.39
